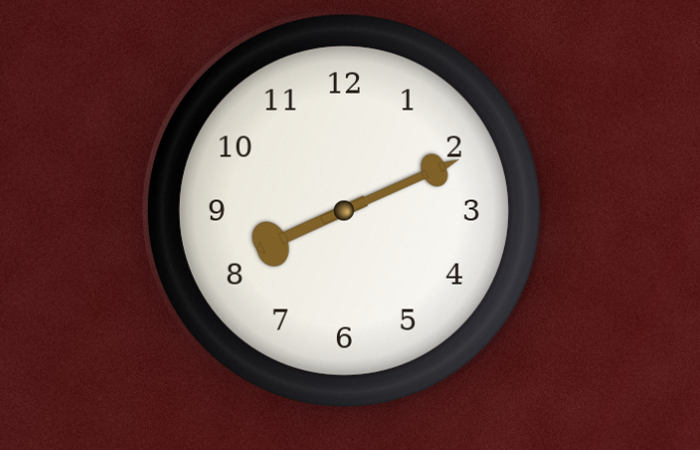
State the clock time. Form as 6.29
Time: 8.11
